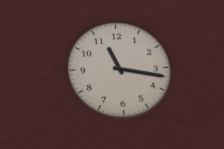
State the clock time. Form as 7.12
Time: 11.17
